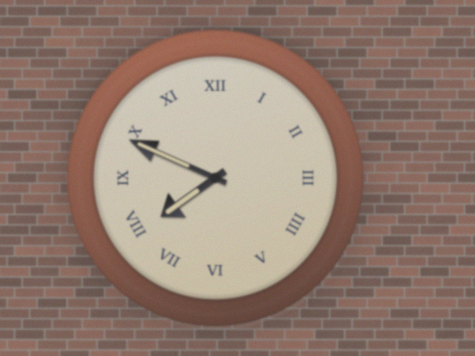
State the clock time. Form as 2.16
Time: 7.49
